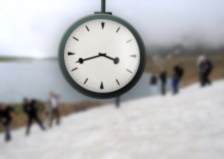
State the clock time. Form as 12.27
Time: 3.42
